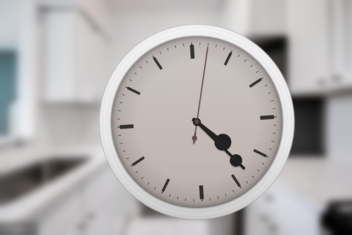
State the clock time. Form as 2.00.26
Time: 4.23.02
